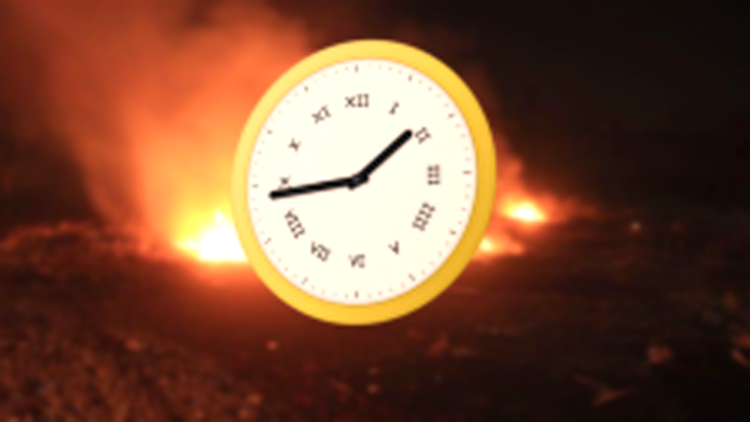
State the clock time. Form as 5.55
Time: 1.44
